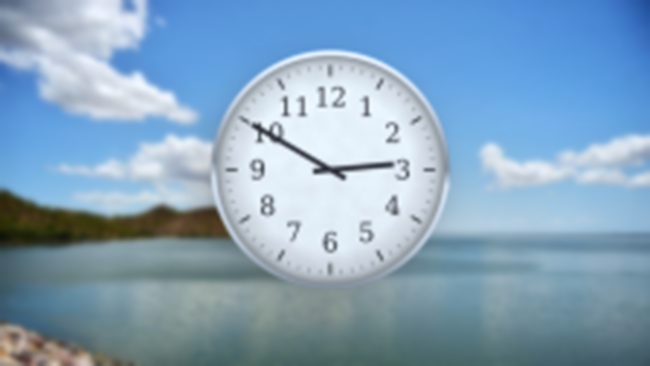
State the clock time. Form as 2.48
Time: 2.50
